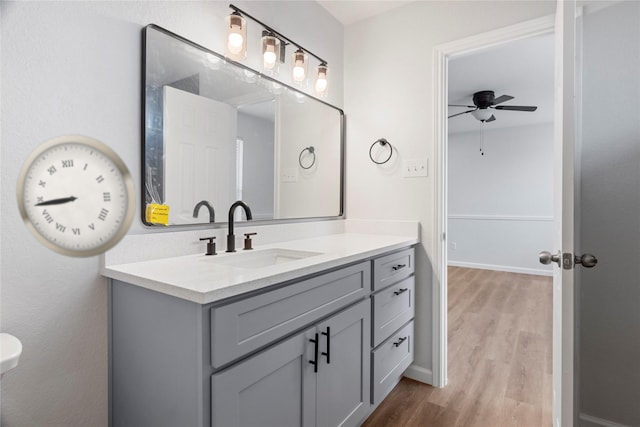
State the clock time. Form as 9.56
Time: 8.44
